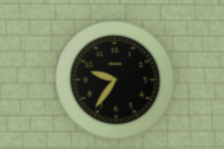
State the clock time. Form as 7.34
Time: 9.36
